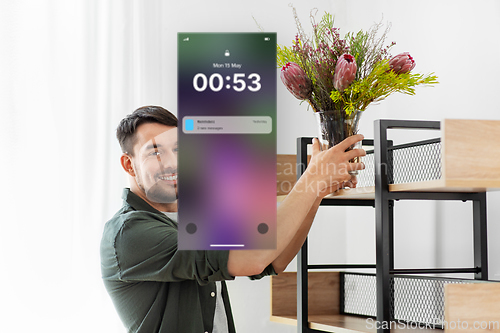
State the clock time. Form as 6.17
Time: 0.53
